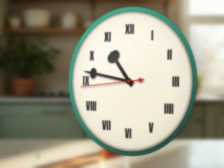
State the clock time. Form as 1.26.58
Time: 10.46.44
